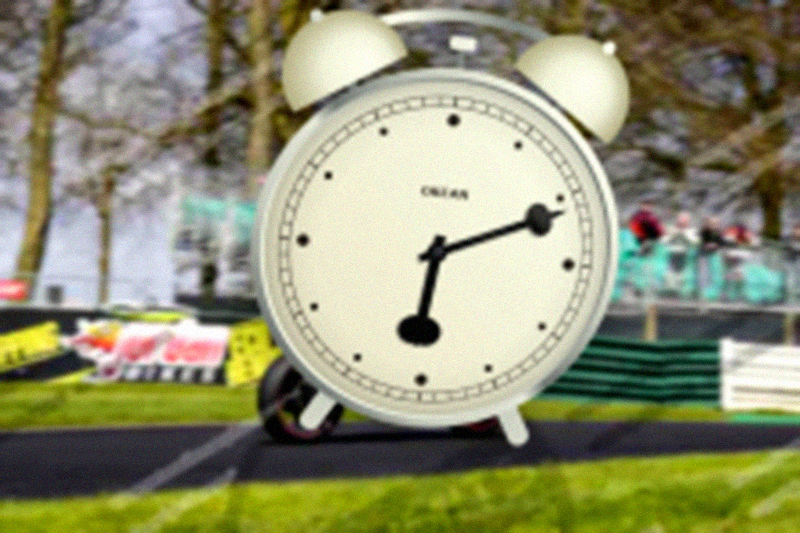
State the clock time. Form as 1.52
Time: 6.11
